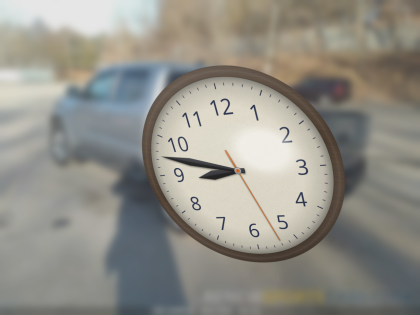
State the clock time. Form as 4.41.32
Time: 8.47.27
